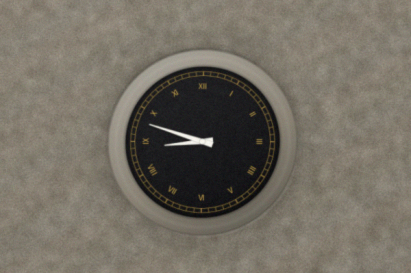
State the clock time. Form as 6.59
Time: 8.48
